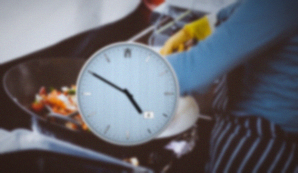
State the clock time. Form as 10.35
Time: 4.50
